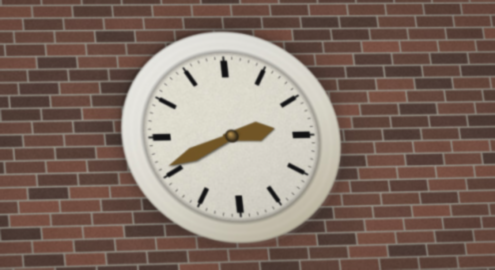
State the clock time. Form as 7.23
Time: 2.41
